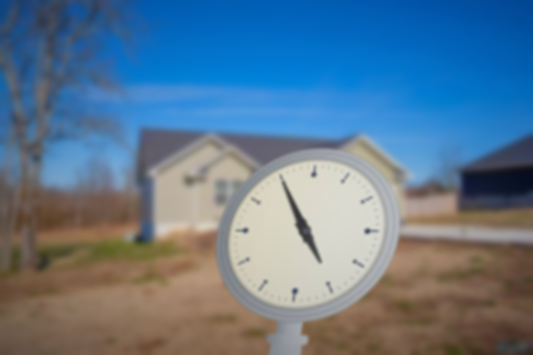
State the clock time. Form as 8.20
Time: 4.55
